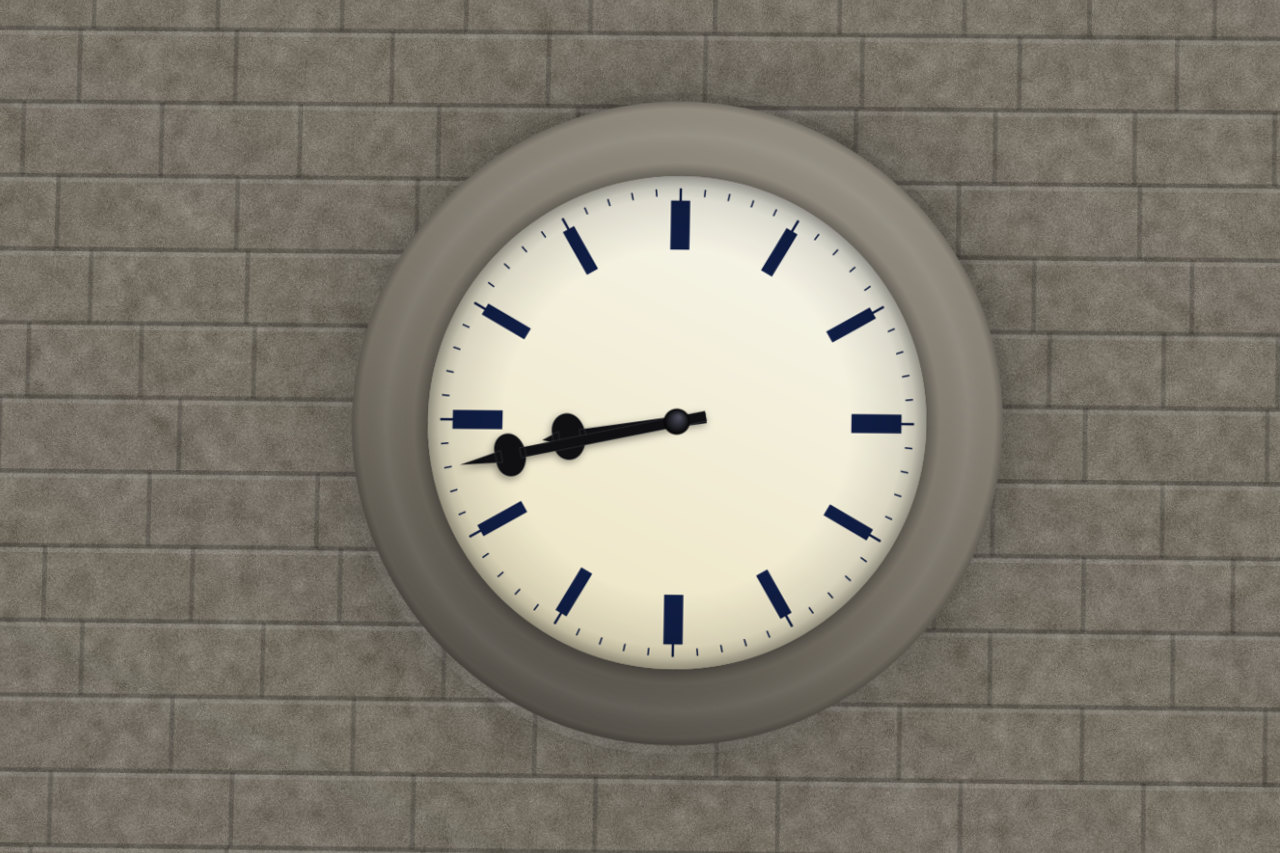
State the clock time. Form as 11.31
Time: 8.43
